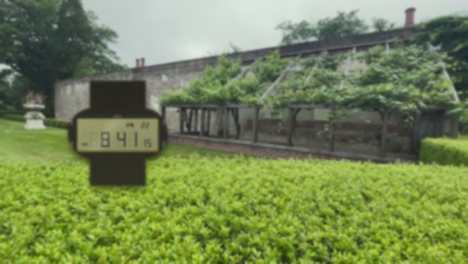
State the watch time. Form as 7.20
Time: 8.41
